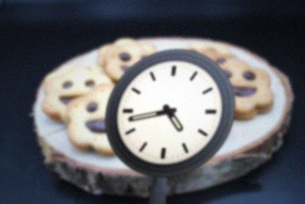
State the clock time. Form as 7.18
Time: 4.43
